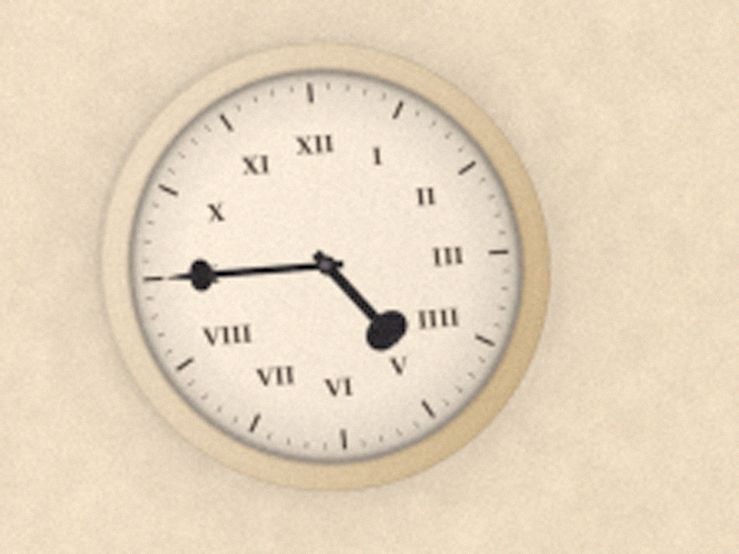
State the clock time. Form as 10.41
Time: 4.45
